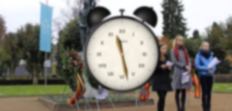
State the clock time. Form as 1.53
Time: 11.28
